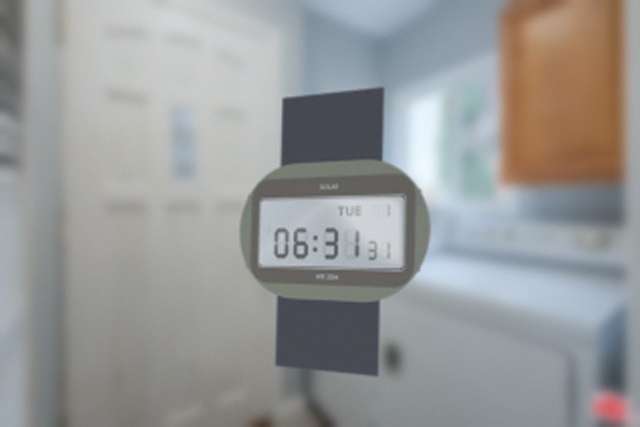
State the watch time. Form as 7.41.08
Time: 6.31.31
